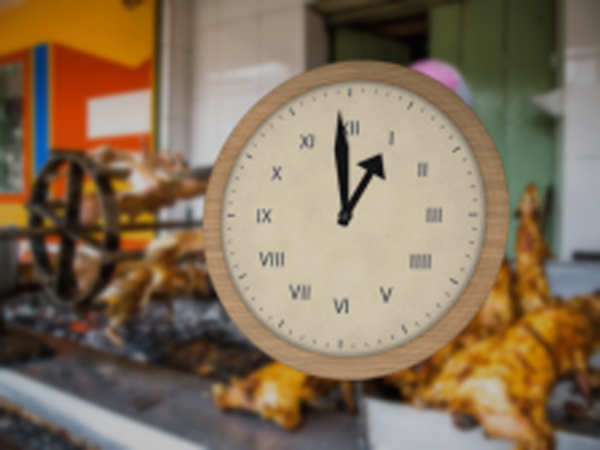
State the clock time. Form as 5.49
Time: 12.59
